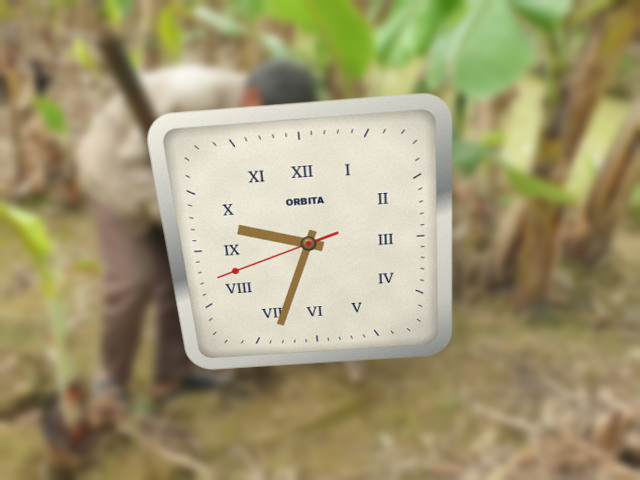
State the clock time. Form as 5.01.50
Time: 9.33.42
